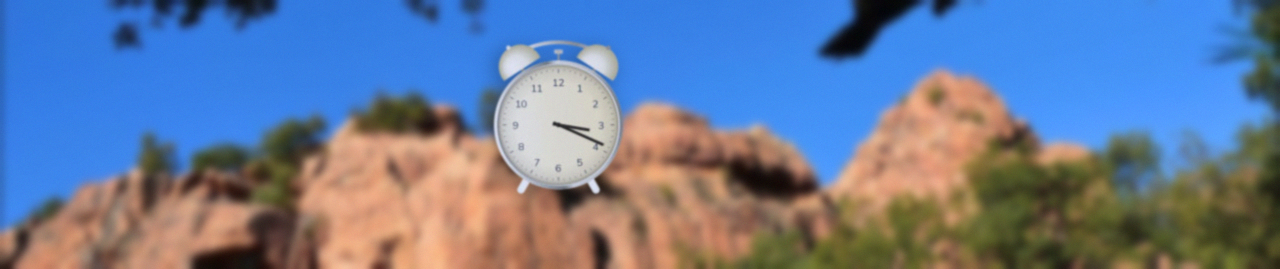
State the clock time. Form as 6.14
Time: 3.19
